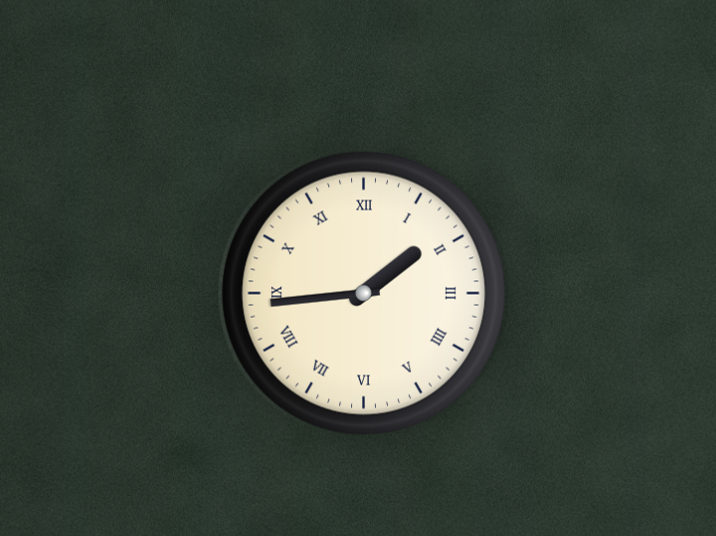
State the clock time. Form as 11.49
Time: 1.44
